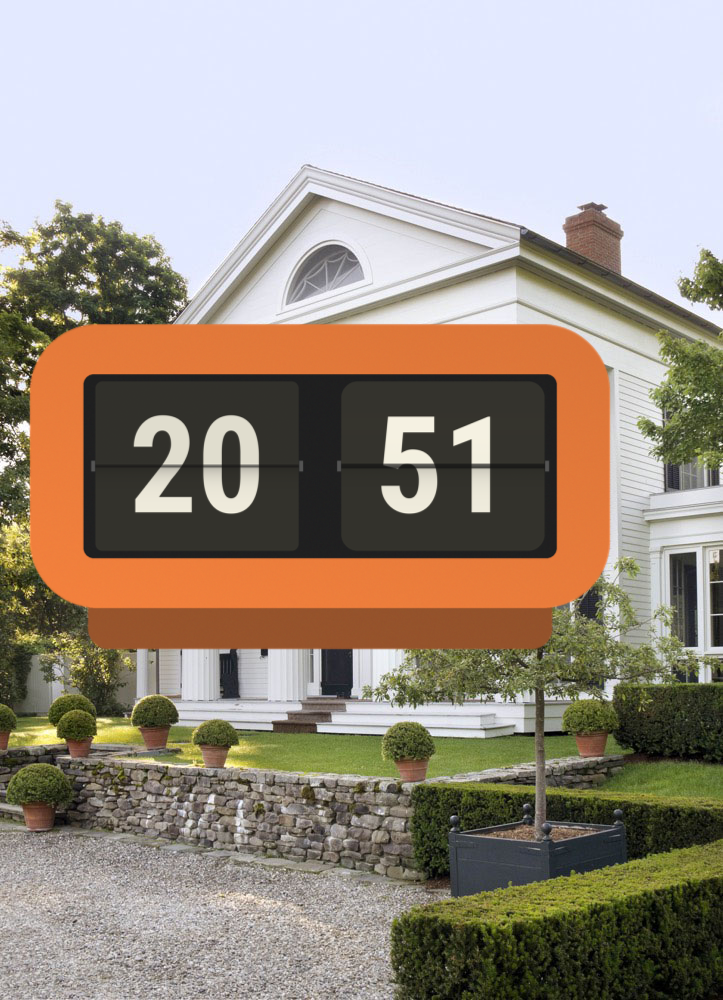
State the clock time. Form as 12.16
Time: 20.51
